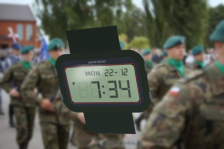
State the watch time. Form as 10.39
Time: 7.34
